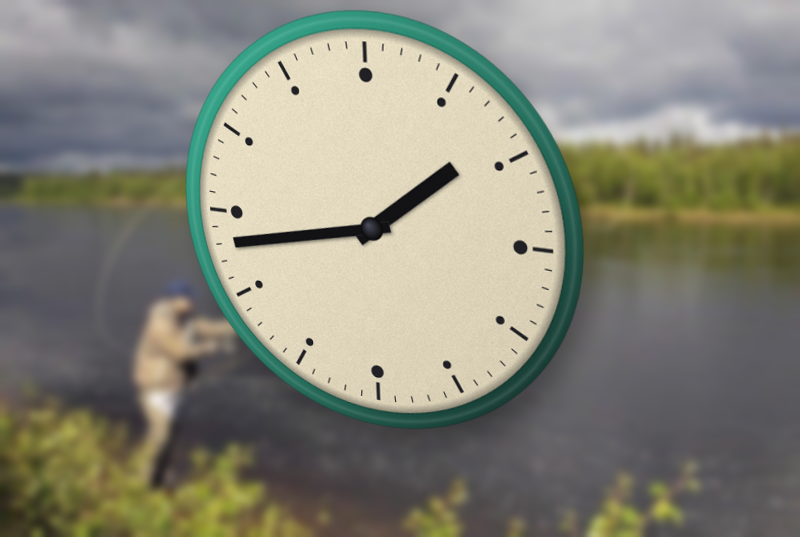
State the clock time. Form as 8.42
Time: 1.43
